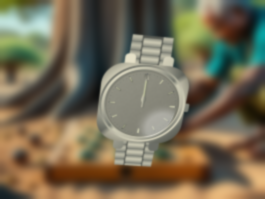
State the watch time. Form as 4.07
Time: 12.00
